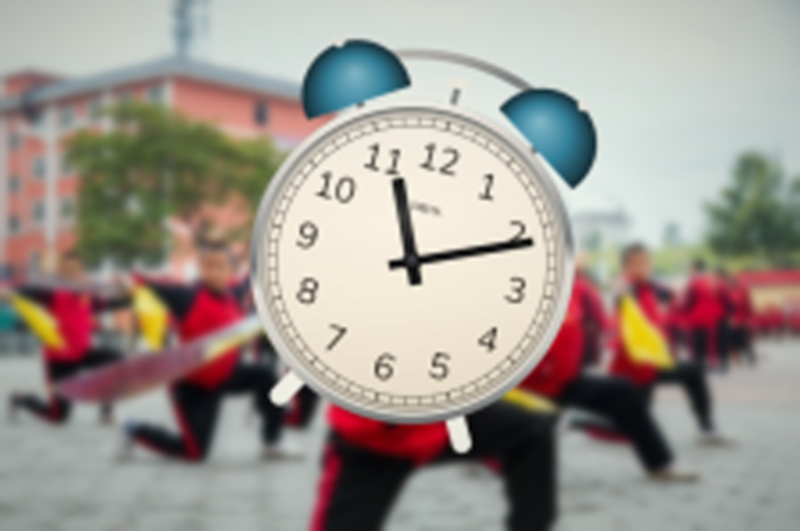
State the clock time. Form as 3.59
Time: 11.11
